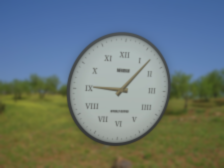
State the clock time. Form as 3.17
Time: 9.07
